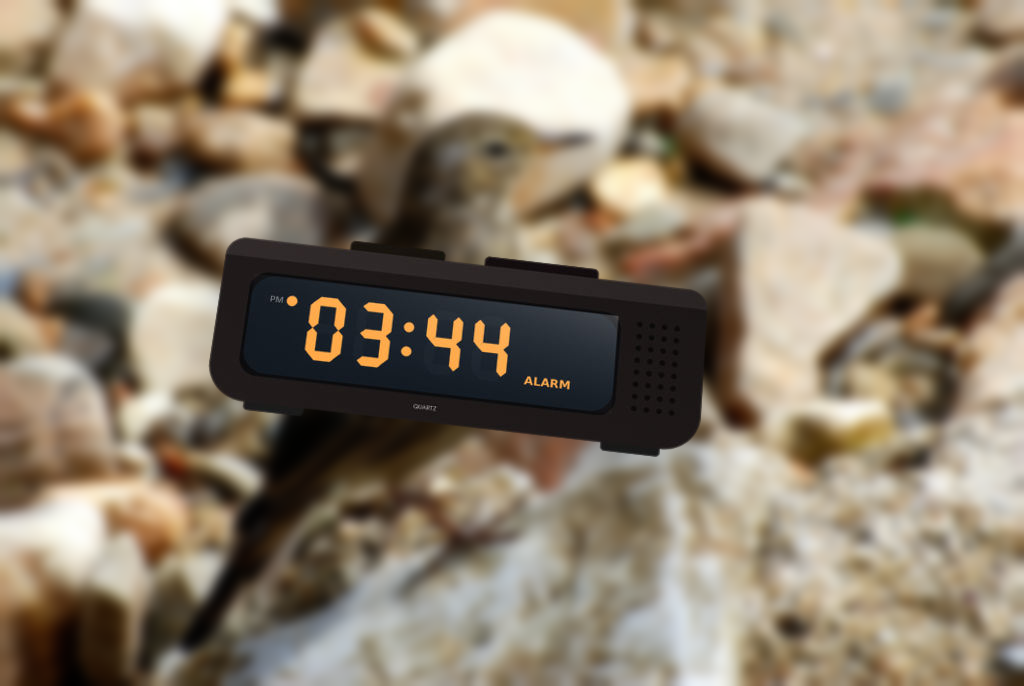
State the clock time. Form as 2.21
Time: 3.44
